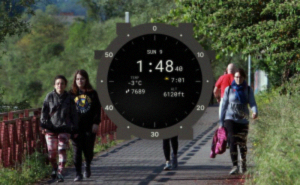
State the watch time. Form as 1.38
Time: 1.48
